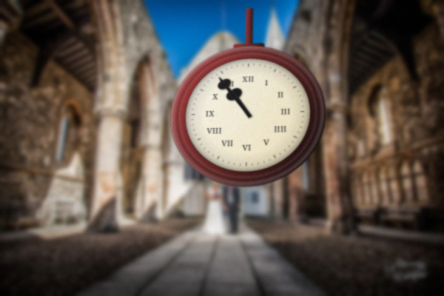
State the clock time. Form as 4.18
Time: 10.54
